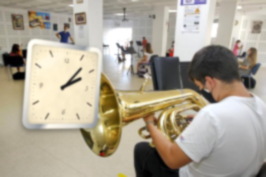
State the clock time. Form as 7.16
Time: 2.07
